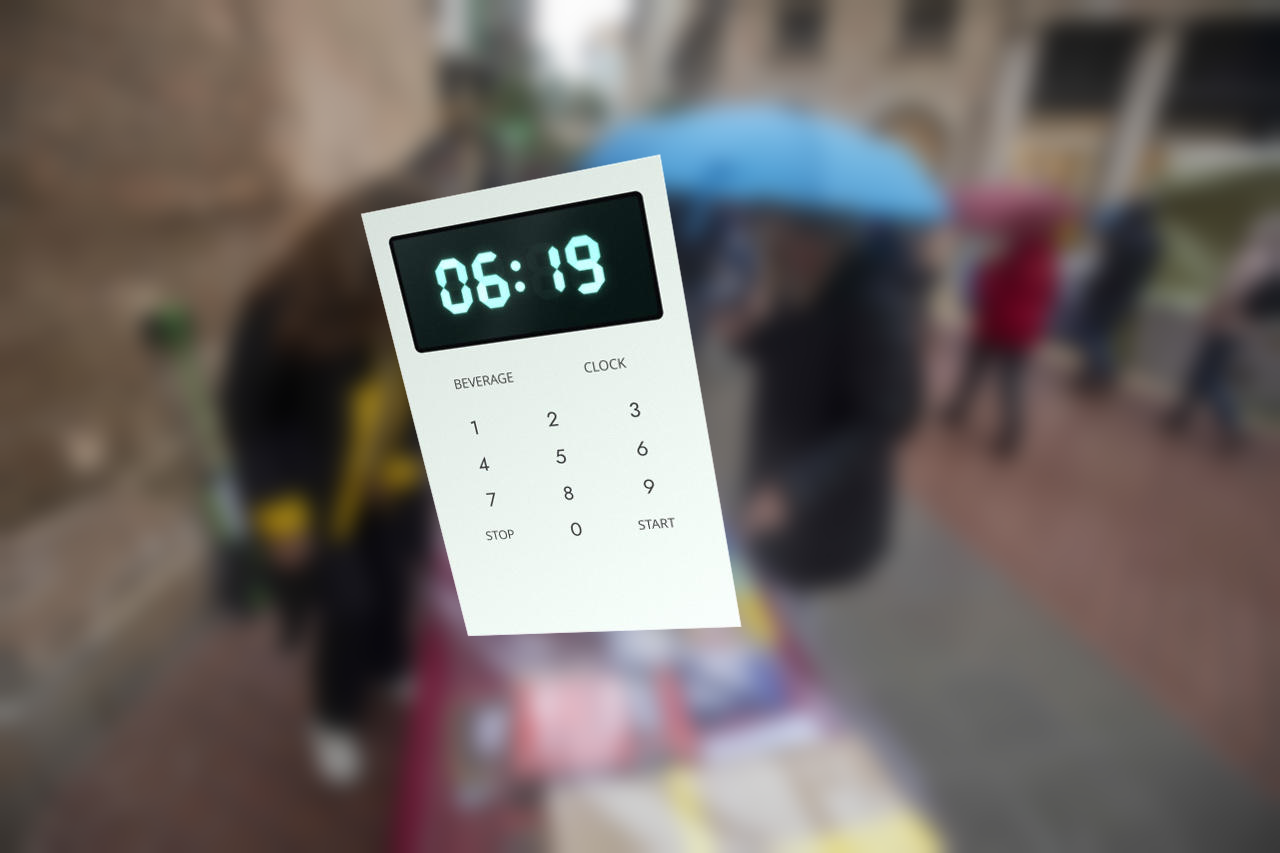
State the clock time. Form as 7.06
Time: 6.19
